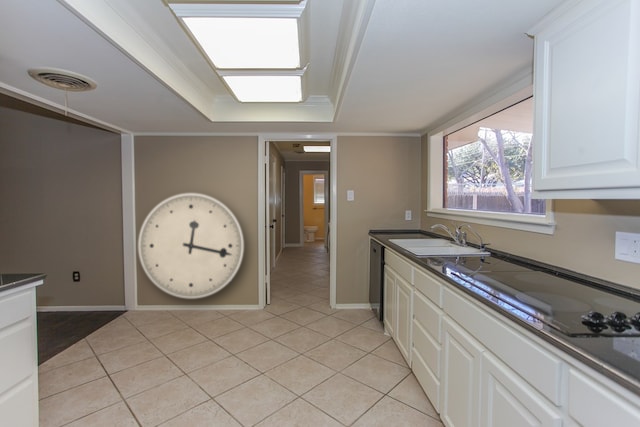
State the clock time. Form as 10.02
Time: 12.17
